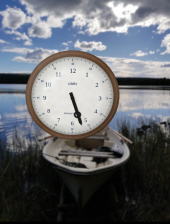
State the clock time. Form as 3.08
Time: 5.27
